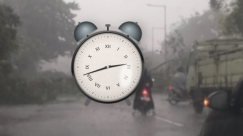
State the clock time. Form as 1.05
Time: 2.42
